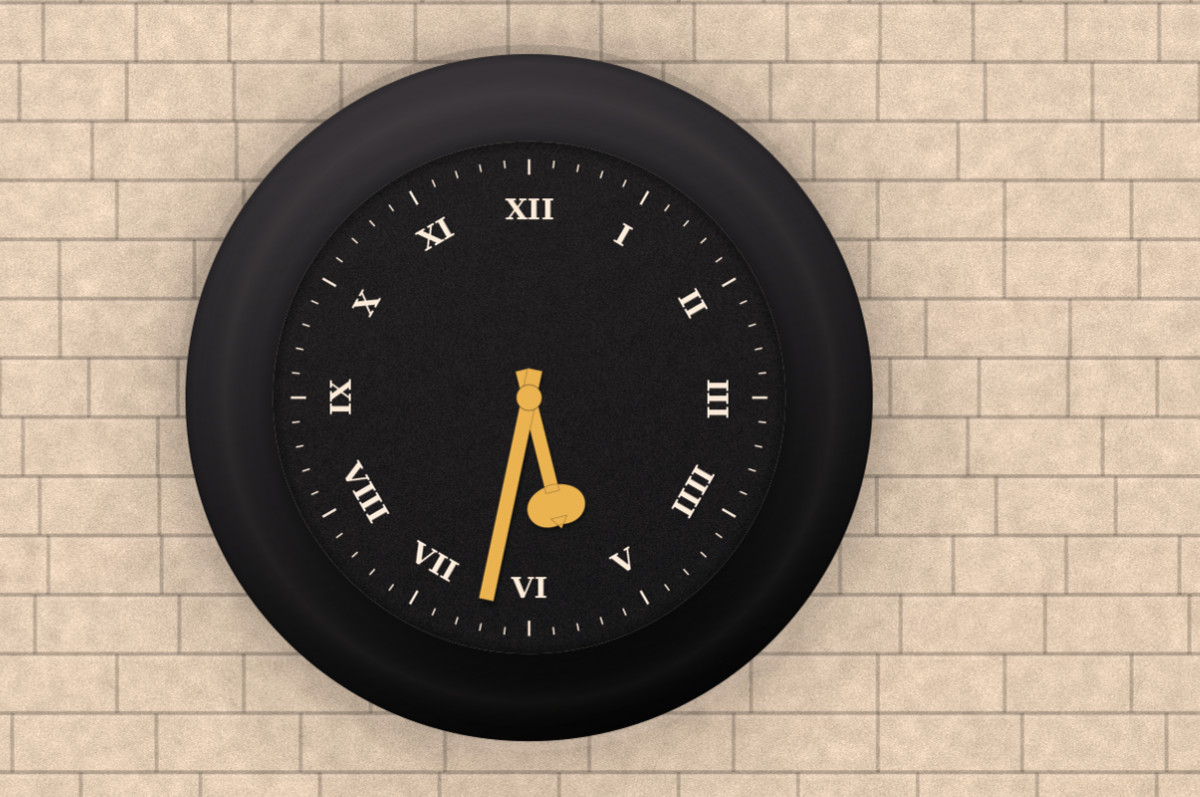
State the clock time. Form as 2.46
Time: 5.32
